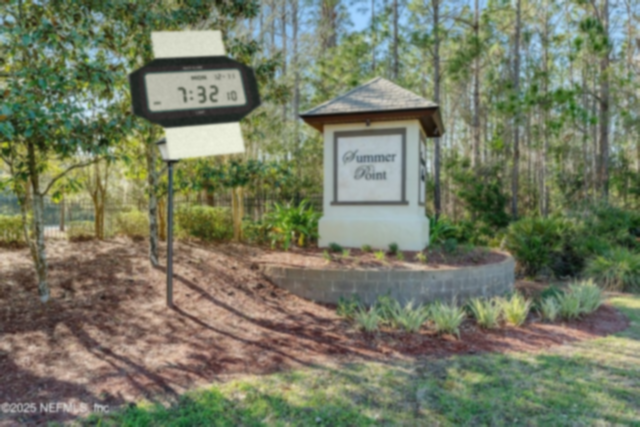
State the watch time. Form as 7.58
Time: 7.32
